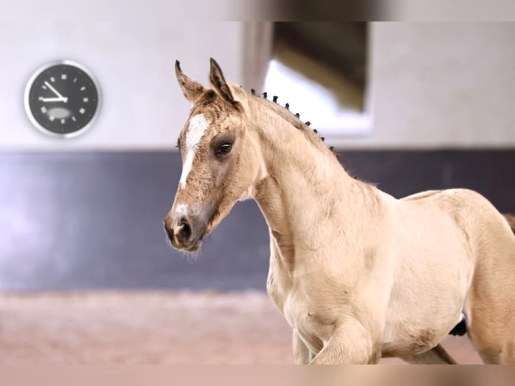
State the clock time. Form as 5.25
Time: 8.52
